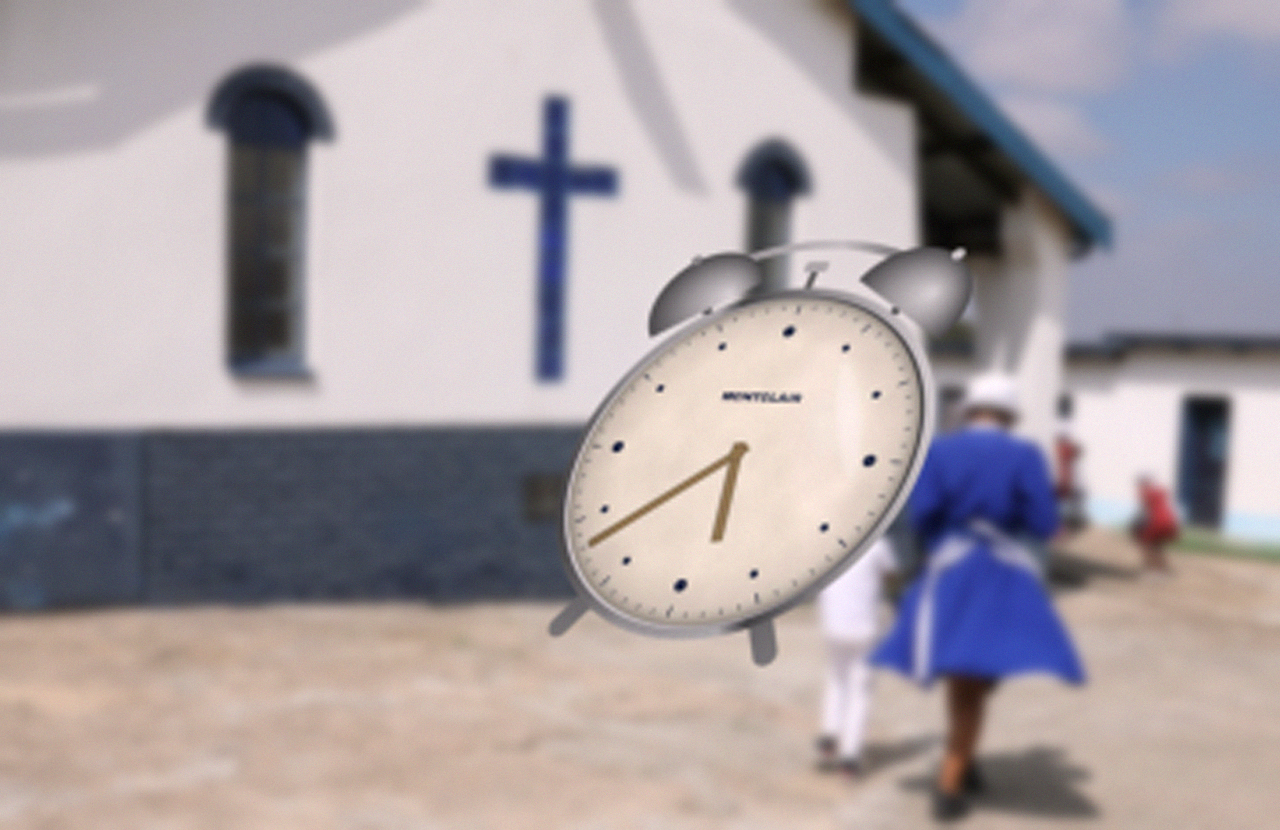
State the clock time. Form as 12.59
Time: 5.38
